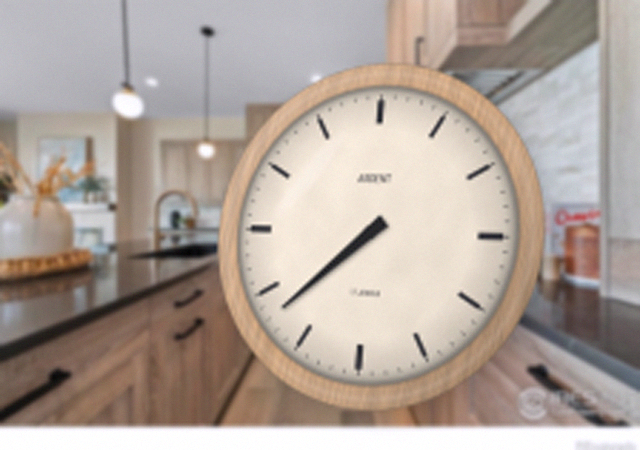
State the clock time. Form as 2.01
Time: 7.38
